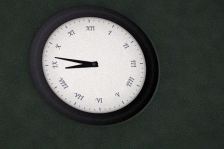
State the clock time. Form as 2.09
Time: 8.47
